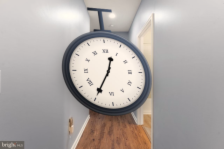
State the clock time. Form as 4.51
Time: 12.35
